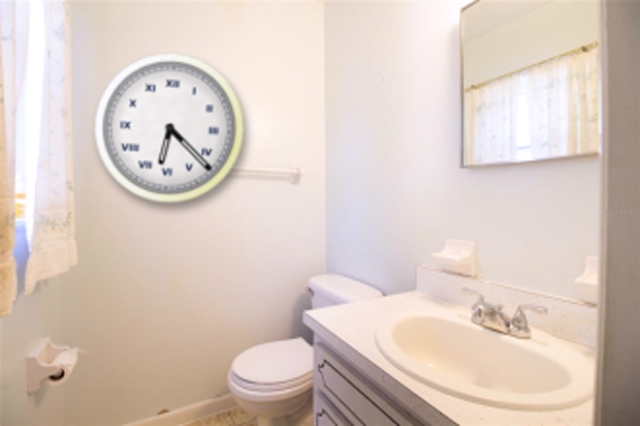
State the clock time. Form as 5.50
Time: 6.22
